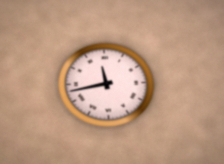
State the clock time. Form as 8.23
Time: 11.43
